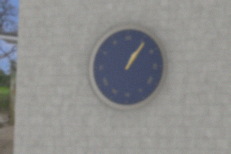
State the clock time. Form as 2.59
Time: 1.06
